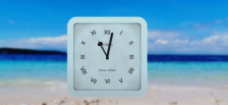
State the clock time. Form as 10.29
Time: 11.02
